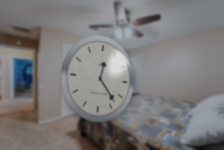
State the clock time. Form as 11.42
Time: 12.23
